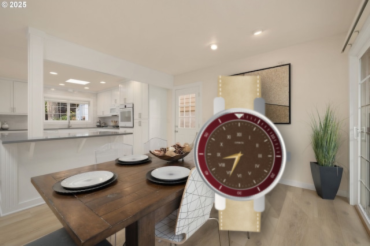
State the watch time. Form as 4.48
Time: 8.34
